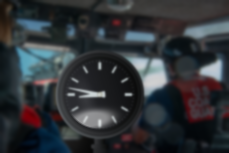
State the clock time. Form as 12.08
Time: 8.47
